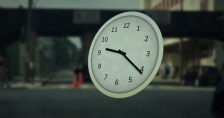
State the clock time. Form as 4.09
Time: 9.21
